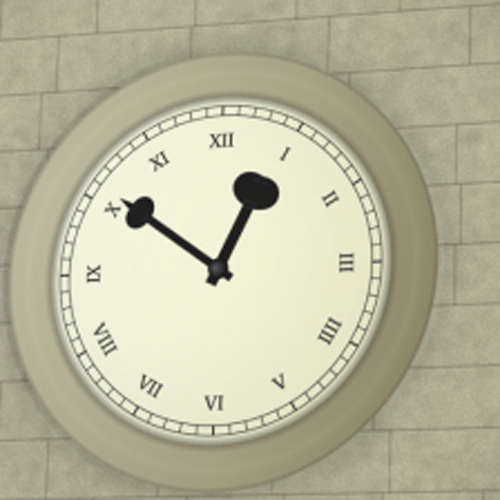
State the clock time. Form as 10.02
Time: 12.51
